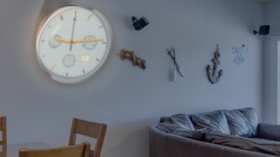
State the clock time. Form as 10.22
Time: 9.14
